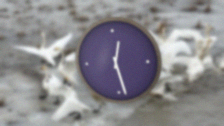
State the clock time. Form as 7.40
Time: 12.28
